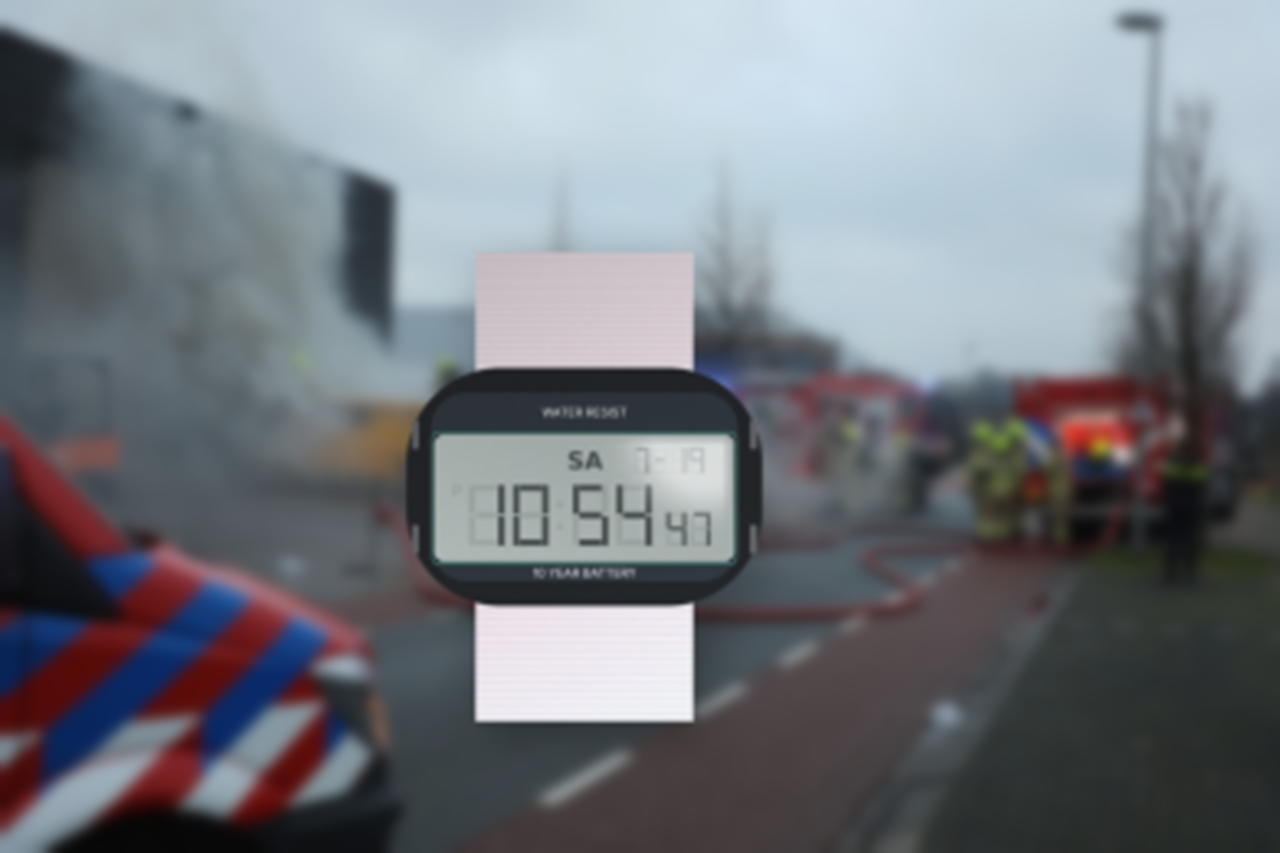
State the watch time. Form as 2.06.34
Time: 10.54.47
